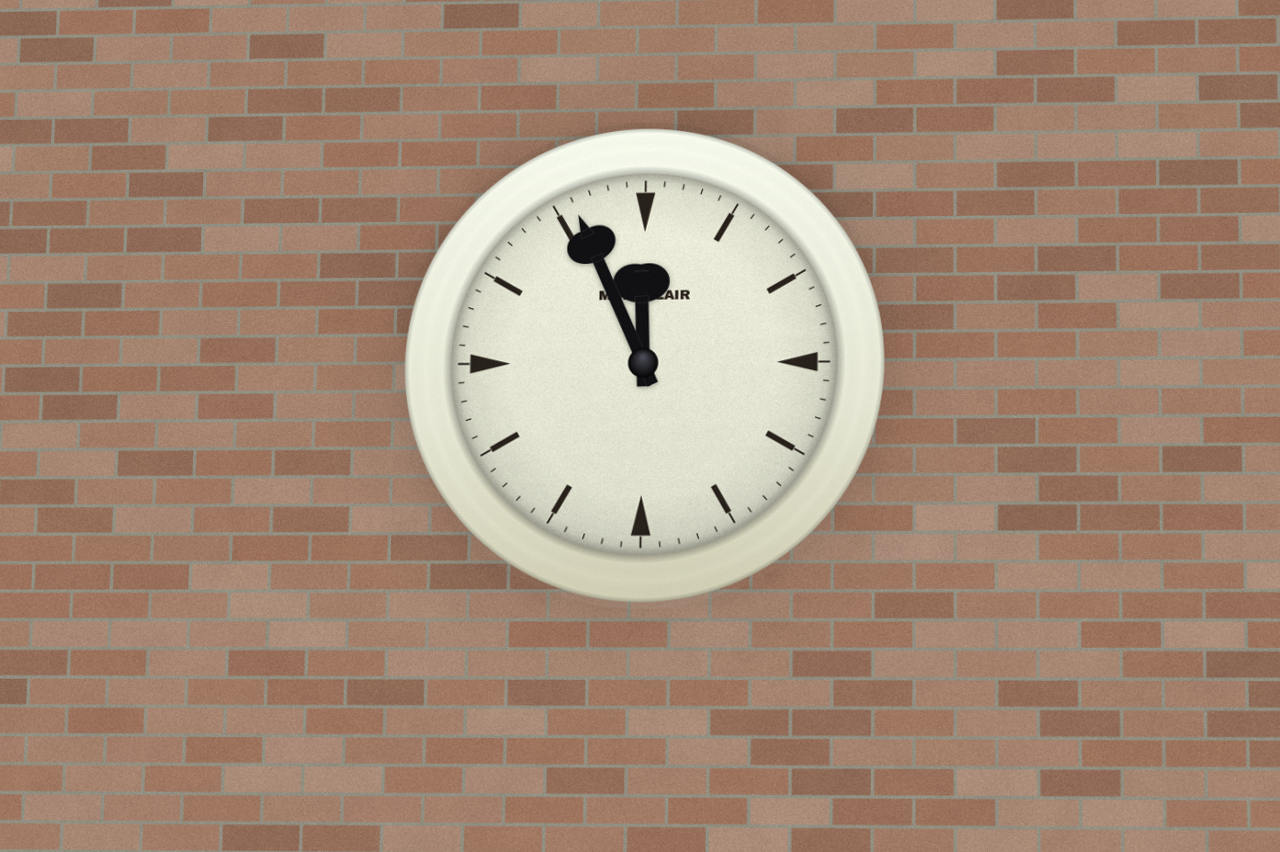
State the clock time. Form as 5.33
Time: 11.56
